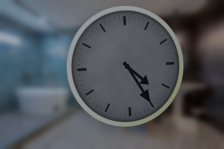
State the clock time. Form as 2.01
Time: 4.25
